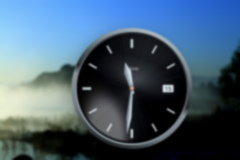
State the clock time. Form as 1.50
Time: 11.31
